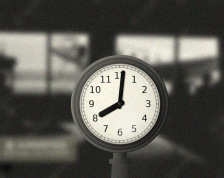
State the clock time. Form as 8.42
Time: 8.01
